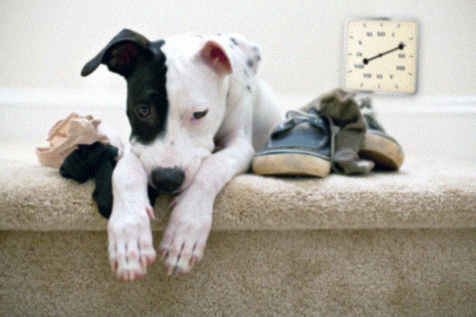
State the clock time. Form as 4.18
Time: 8.11
